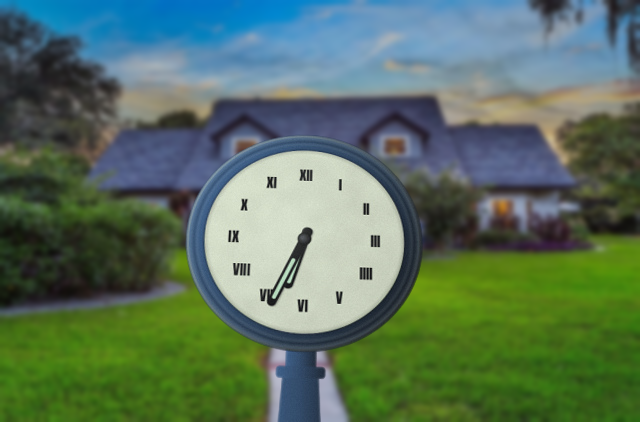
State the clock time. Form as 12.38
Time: 6.34
